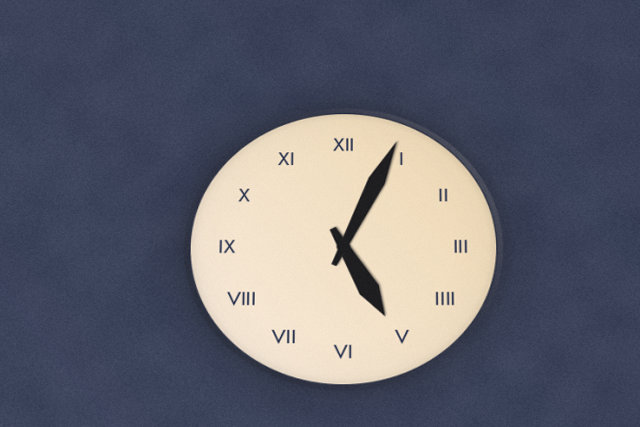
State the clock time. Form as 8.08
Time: 5.04
